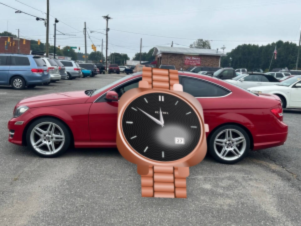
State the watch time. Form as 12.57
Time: 11.51
